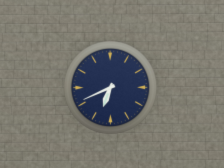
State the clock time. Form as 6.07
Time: 6.41
